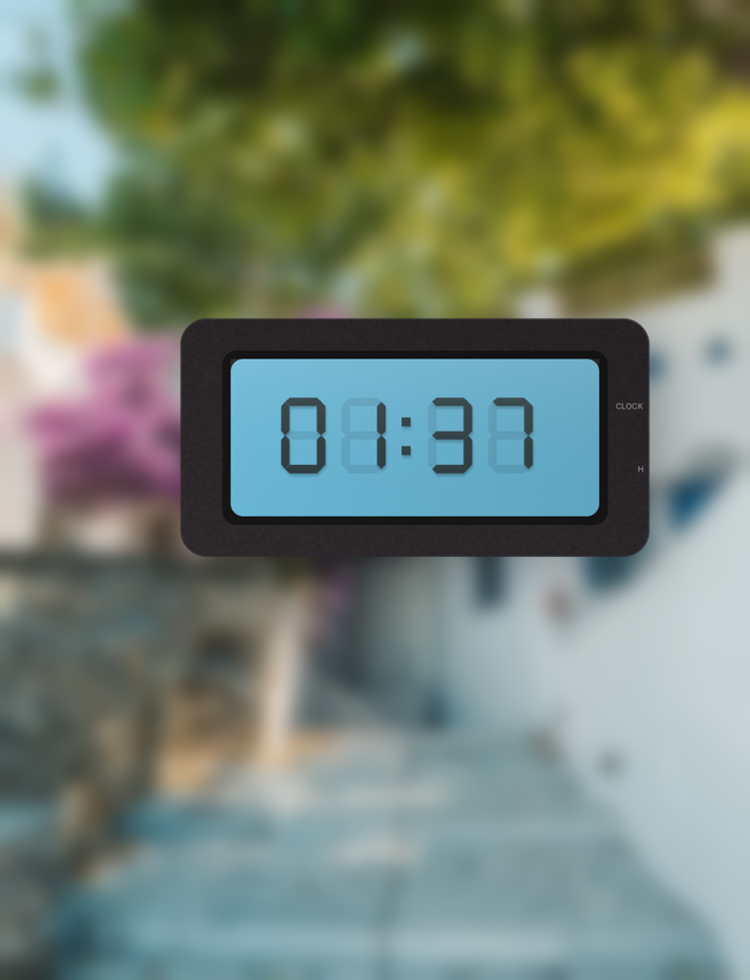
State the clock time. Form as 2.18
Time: 1.37
